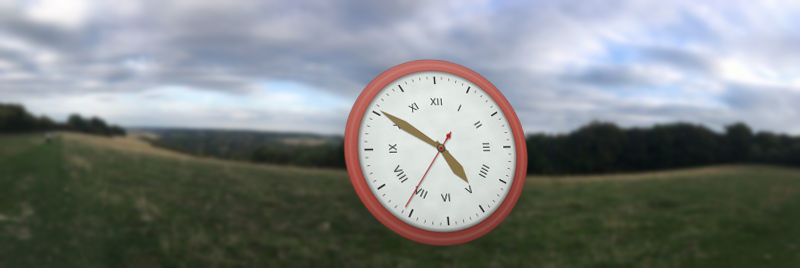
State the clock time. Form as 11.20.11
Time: 4.50.36
